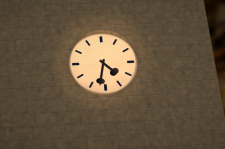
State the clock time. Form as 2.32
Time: 4.32
